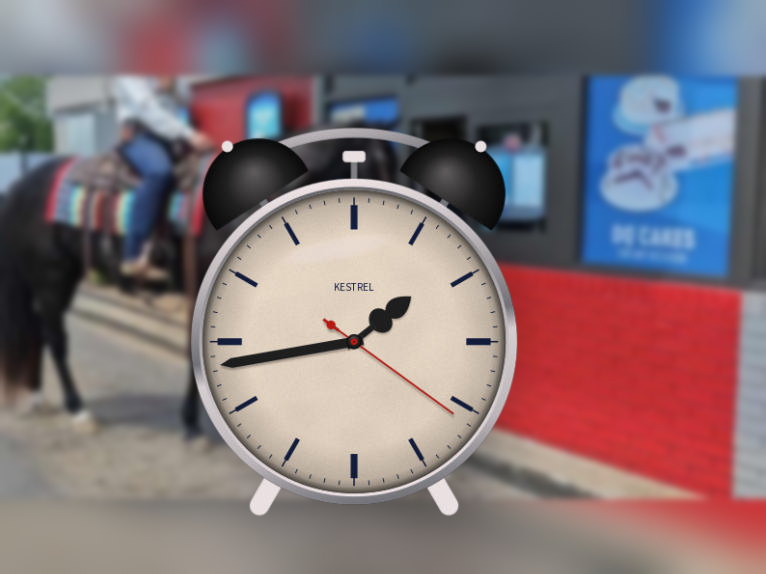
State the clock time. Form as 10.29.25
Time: 1.43.21
